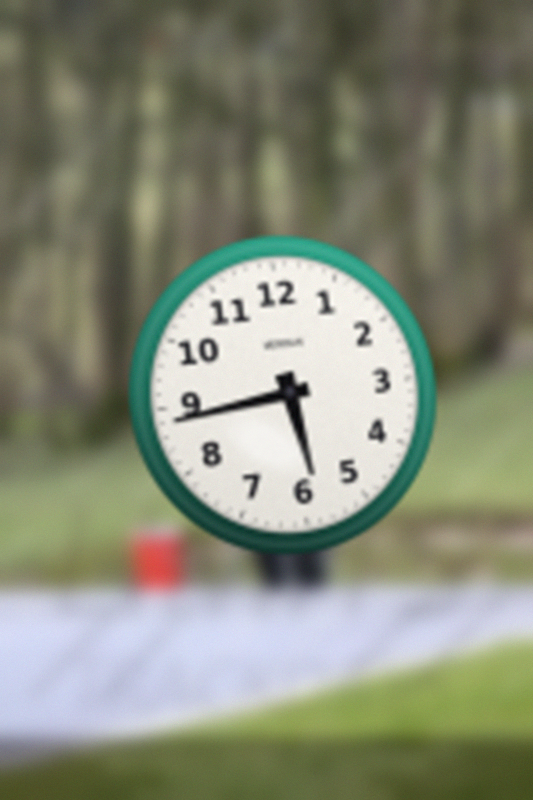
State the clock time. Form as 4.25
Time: 5.44
